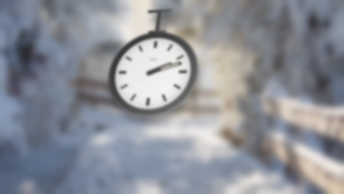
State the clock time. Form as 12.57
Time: 2.12
